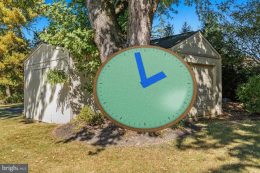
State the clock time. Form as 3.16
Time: 1.58
